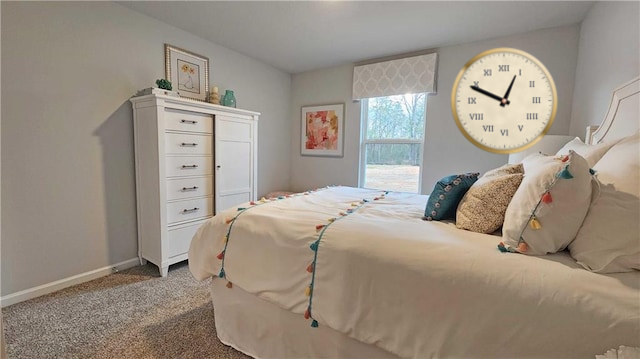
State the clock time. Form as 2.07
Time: 12.49
